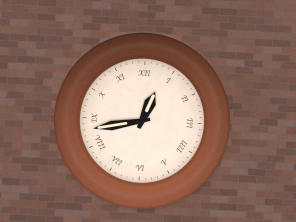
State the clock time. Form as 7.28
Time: 12.43
